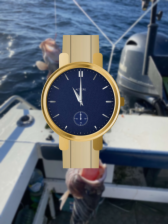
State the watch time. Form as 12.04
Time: 11.00
